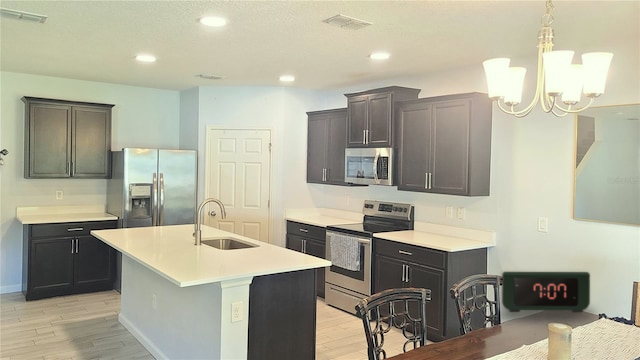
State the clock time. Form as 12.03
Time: 7.07
